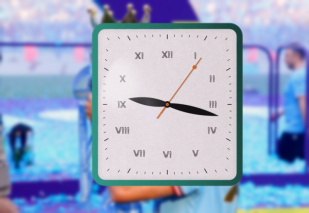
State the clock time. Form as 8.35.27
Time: 9.17.06
